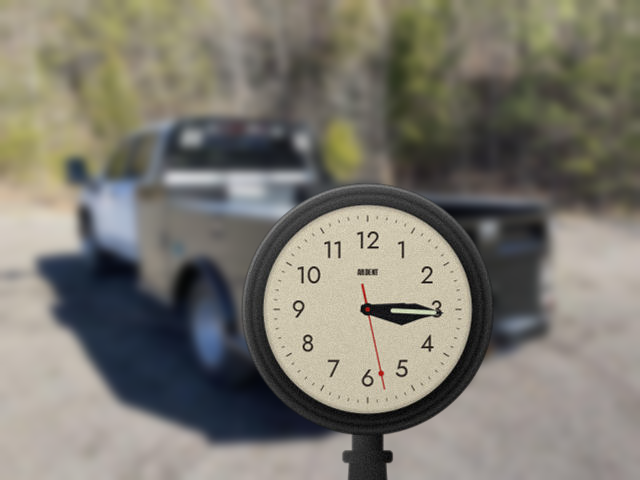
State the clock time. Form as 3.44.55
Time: 3.15.28
